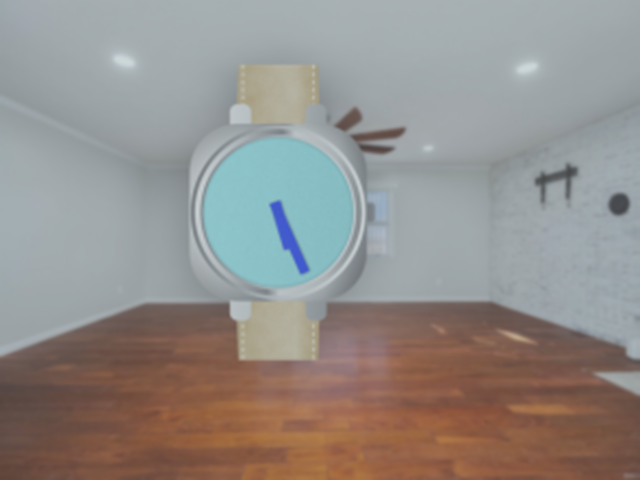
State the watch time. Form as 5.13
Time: 5.26
